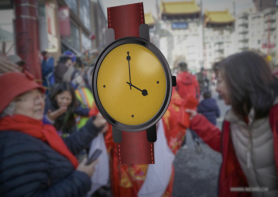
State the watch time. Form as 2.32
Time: 4.00
